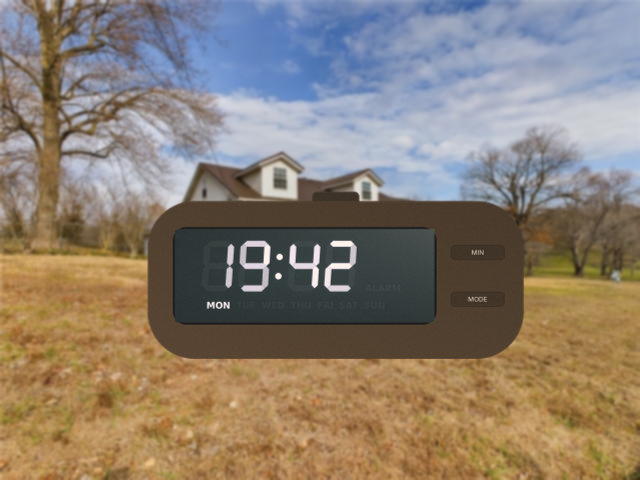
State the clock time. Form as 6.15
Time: 19.42
